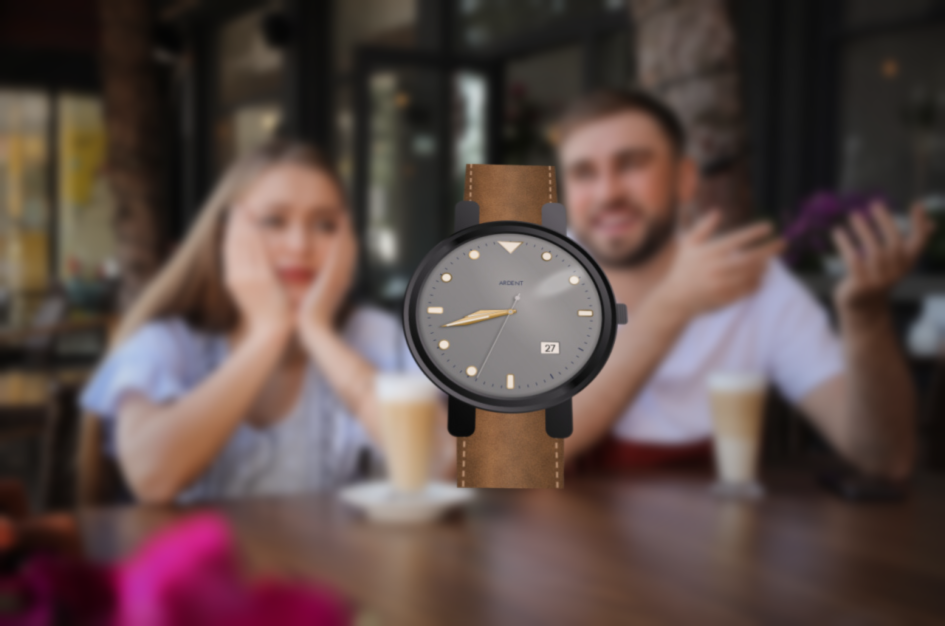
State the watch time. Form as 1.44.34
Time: 8.42.34
